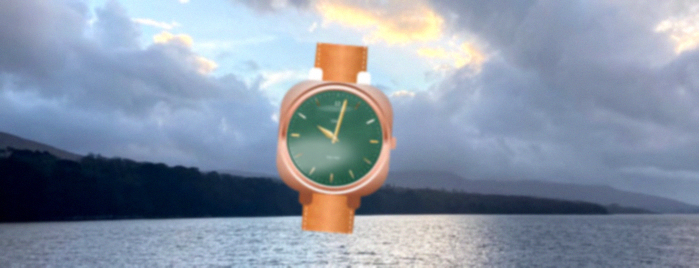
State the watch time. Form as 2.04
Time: 10.02
